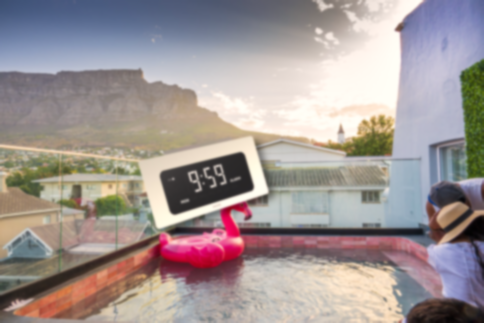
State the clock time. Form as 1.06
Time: 9.59
